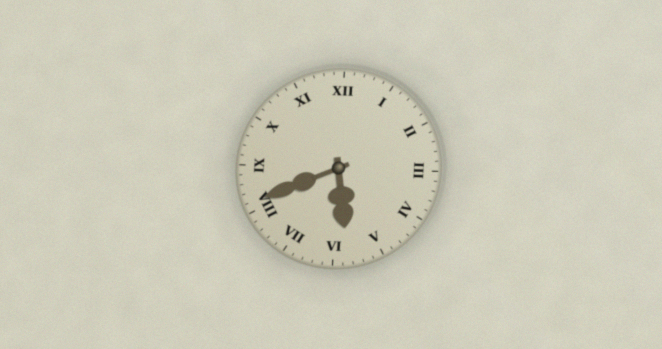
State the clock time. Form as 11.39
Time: 5.41
